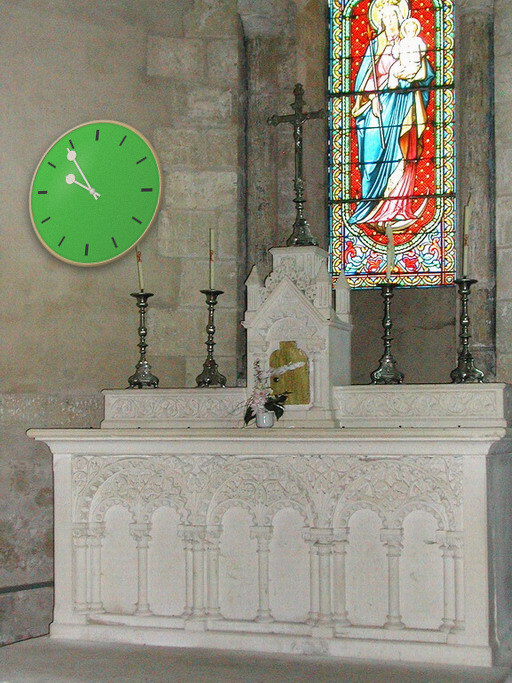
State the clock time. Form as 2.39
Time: 9.54
